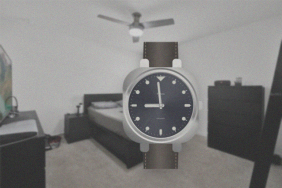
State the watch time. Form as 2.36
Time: 8.59
